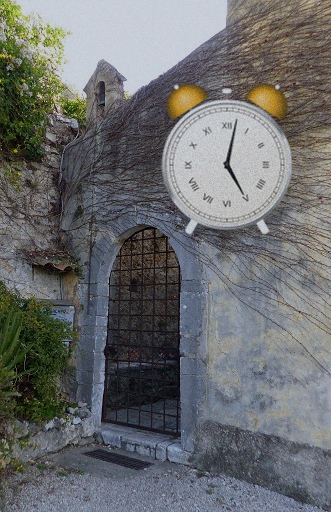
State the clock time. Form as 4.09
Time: 5.02
